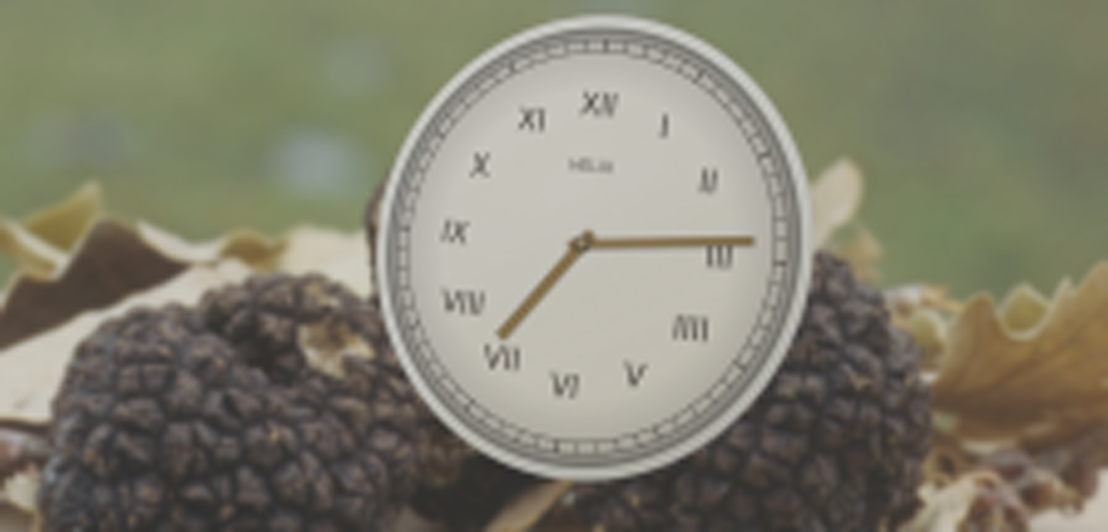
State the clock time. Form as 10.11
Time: 7.14
